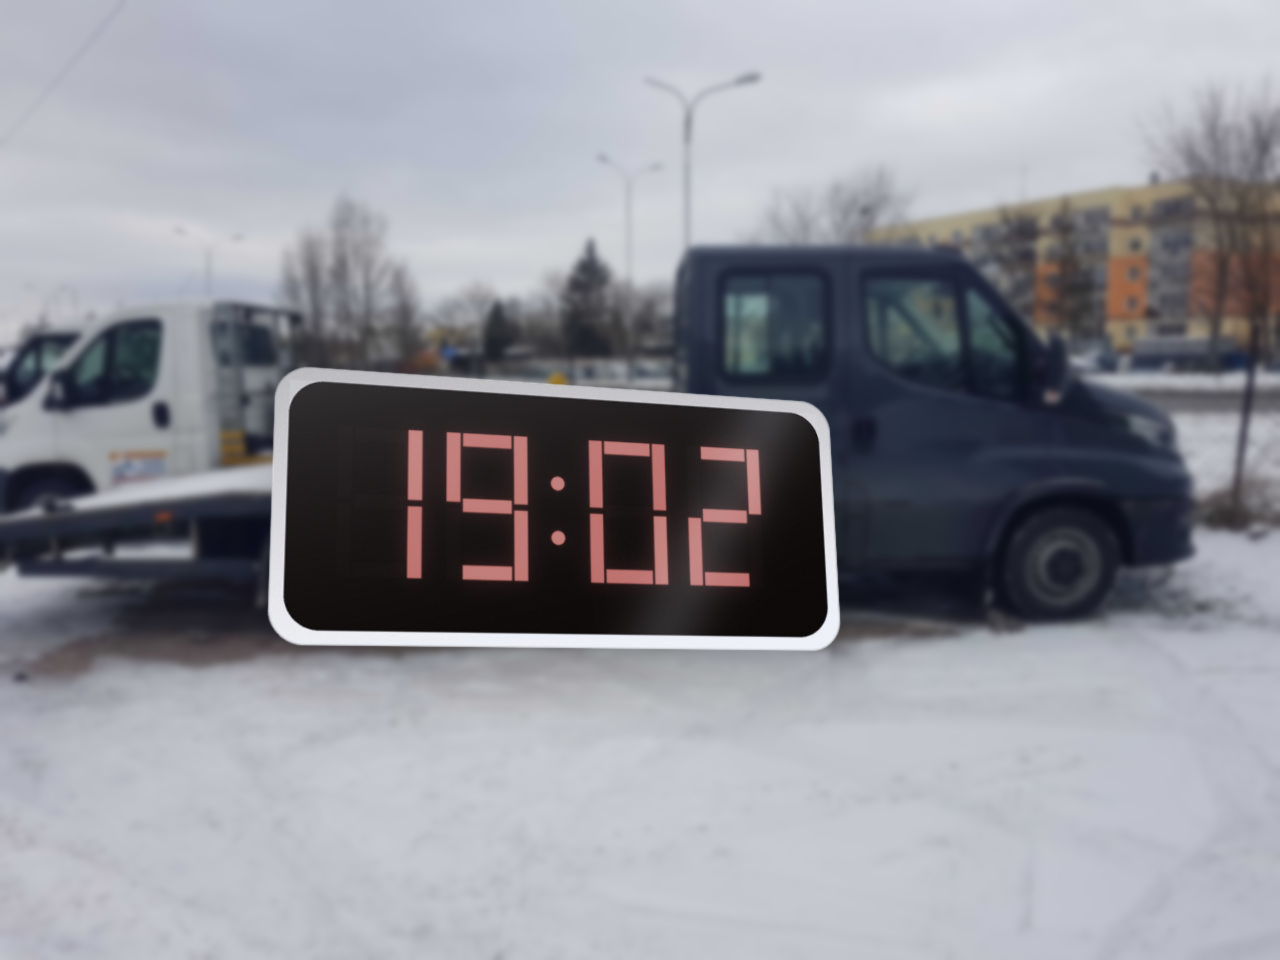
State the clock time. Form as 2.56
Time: 19.02
